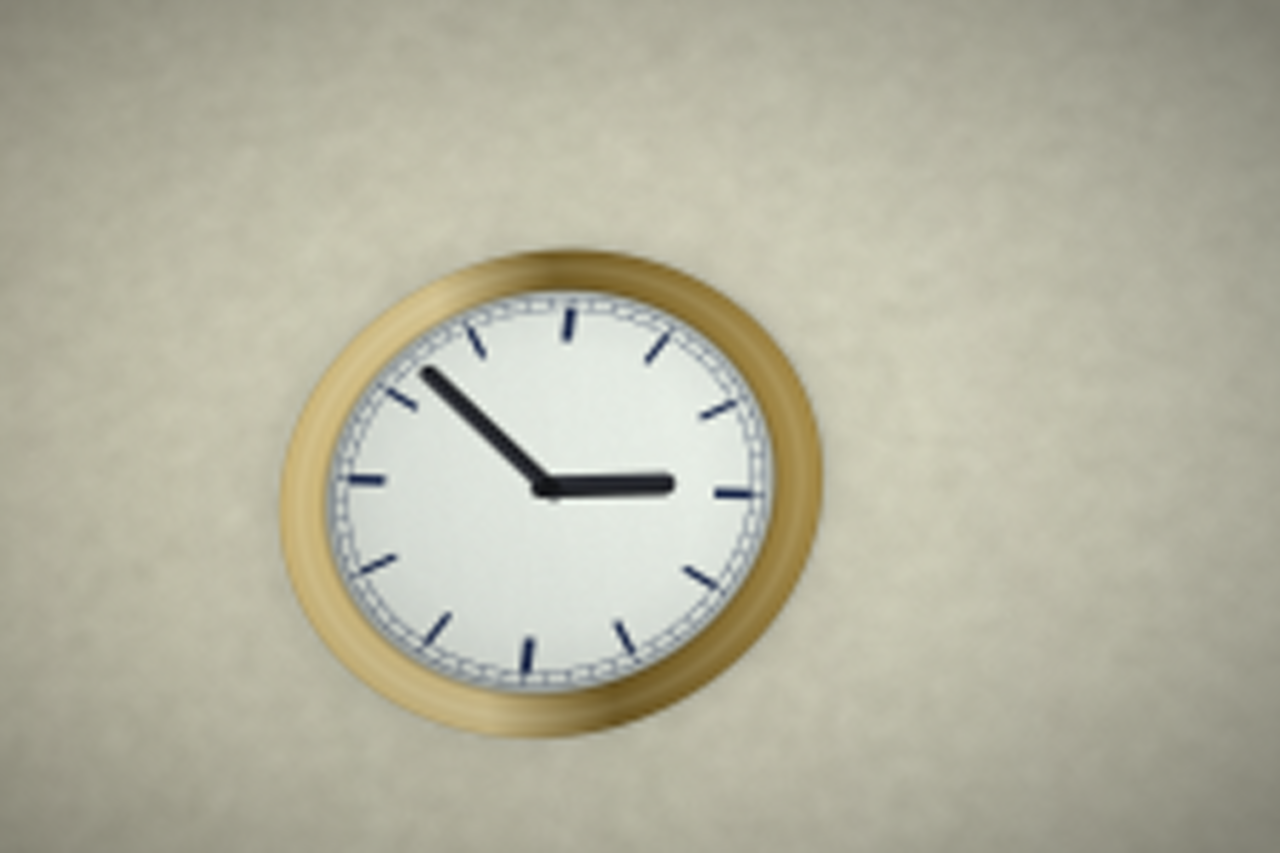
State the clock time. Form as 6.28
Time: 2.52
